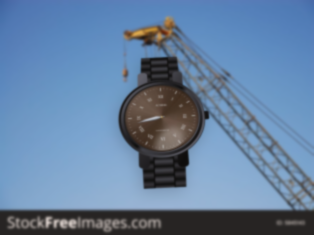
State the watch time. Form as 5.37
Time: 8.43
